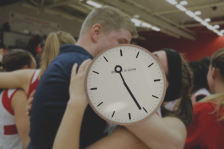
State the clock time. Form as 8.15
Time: 11.26
